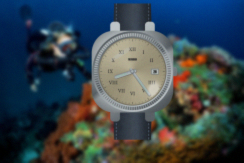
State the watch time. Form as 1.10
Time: 8.24
